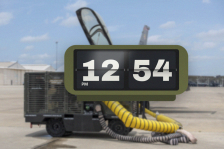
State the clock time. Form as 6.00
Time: 12.54
